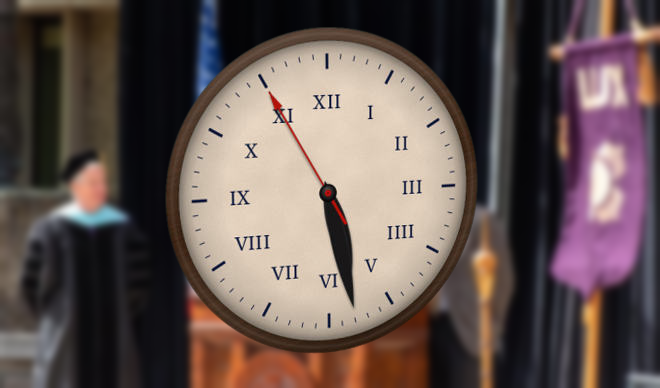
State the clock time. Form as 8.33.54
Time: 5.27.55
